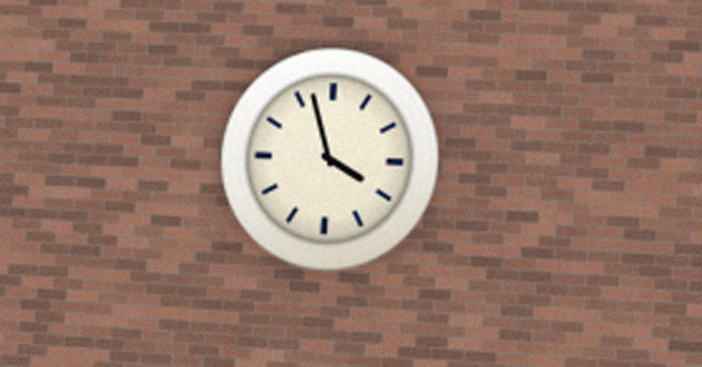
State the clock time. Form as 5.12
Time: 3.57
